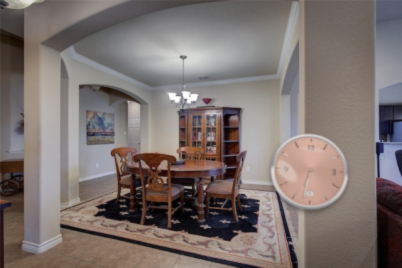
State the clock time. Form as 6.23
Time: 6.32
